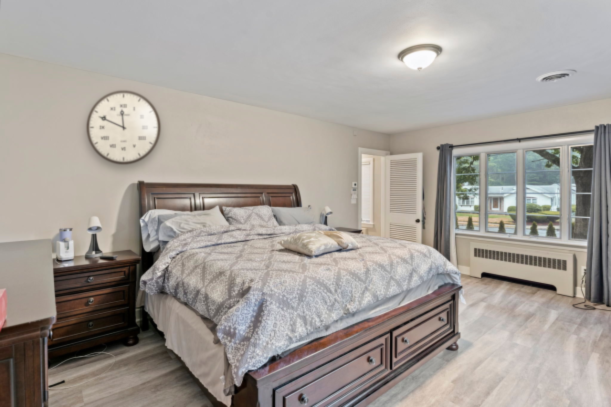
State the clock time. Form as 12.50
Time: 11.49
